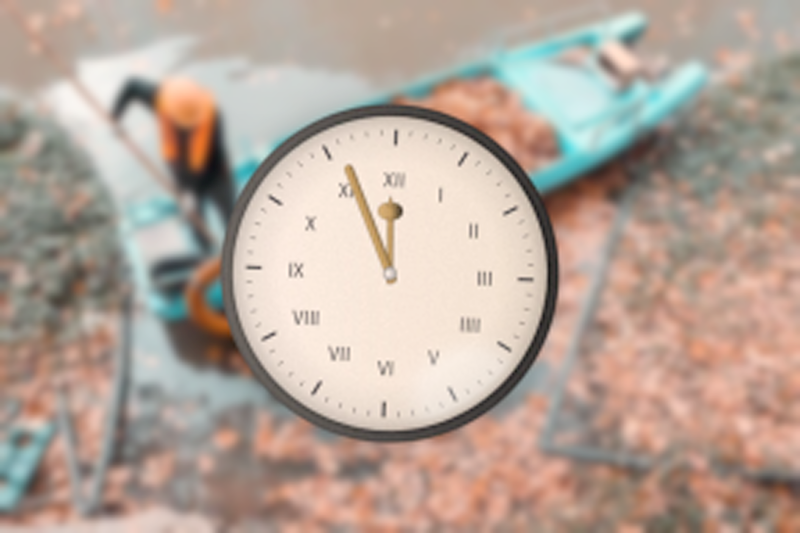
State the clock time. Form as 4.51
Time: 11.56
